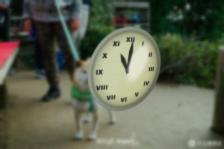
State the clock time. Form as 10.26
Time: 11.01
